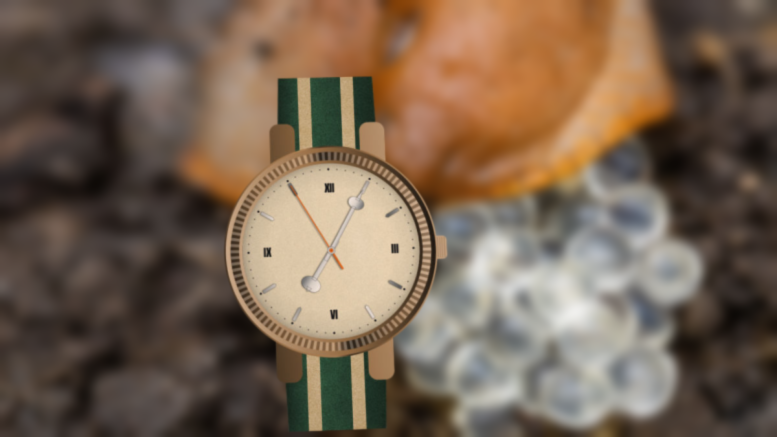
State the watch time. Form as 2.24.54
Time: 7.04.55
